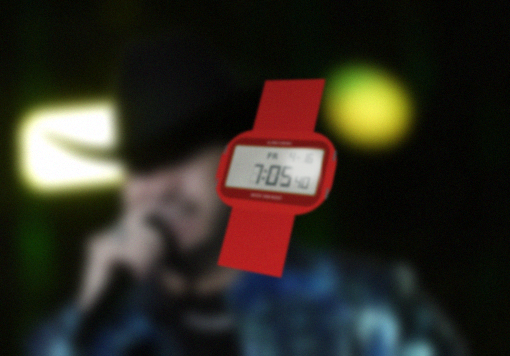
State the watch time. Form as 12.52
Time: 7.05
